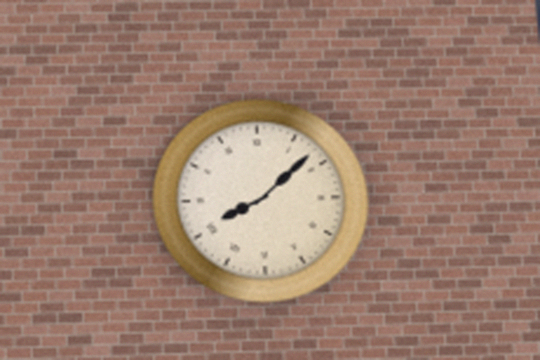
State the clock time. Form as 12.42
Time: 8.08
